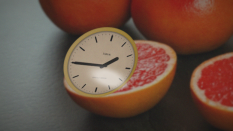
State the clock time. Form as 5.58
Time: 1.45
